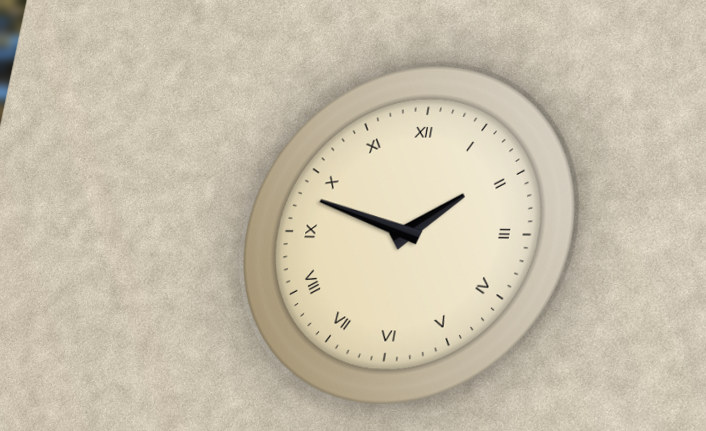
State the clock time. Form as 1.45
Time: 1.48
